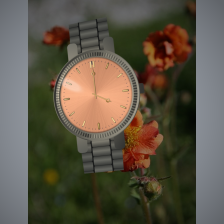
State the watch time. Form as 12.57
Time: 4.00
